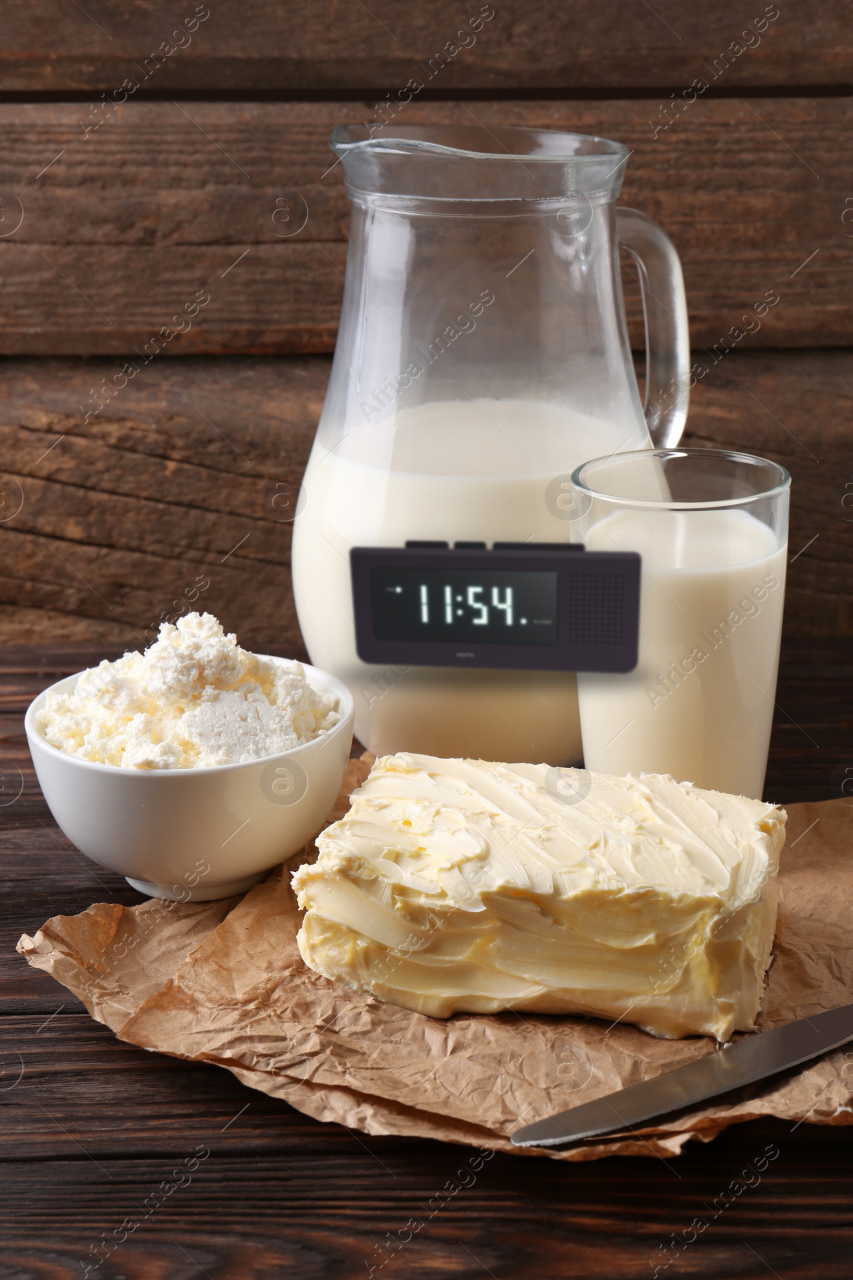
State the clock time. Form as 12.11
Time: 11.54
